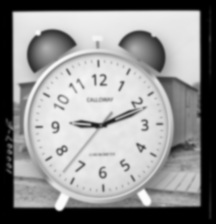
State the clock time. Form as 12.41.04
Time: 9.11.37
